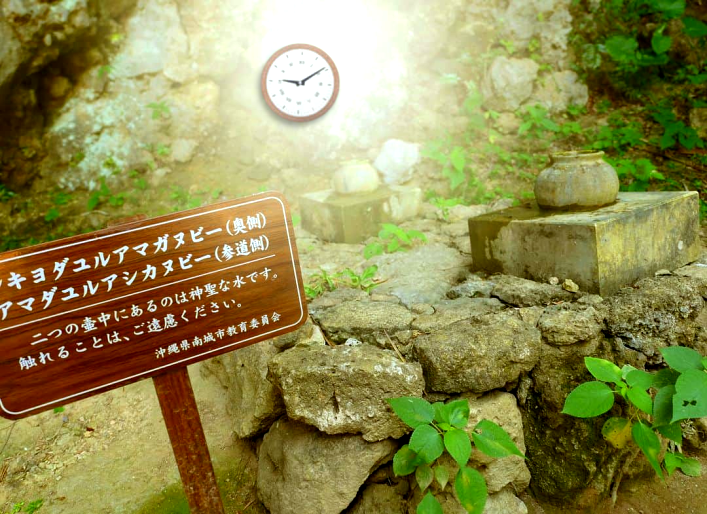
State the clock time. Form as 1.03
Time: 9.09
